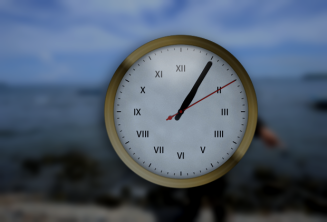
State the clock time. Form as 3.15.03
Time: 1.05.10
